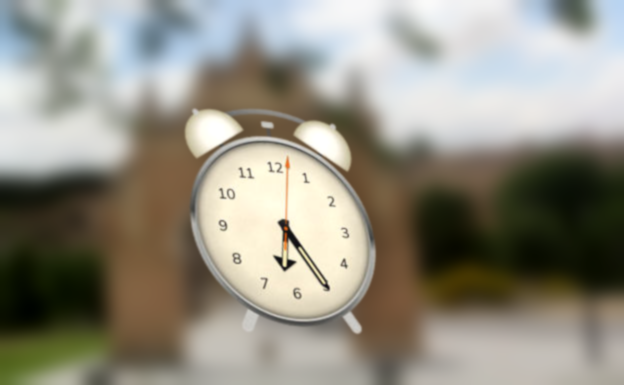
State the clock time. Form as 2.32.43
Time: 6.25.02
